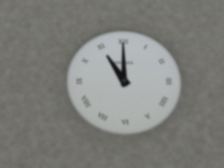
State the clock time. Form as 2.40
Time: 11.00
